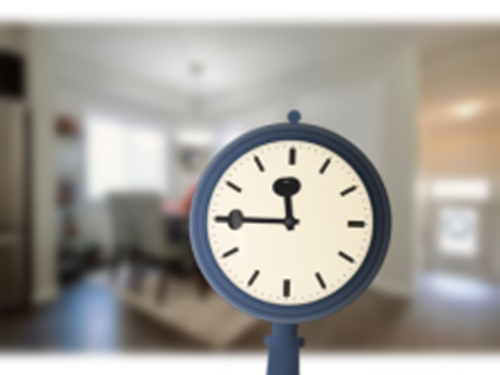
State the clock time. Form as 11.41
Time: 11.45
